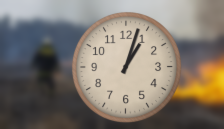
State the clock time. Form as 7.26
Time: 1.03
